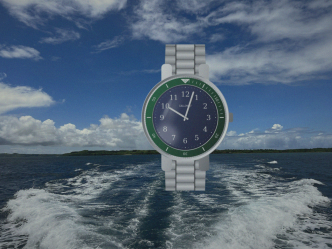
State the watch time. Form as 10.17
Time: 10.03
